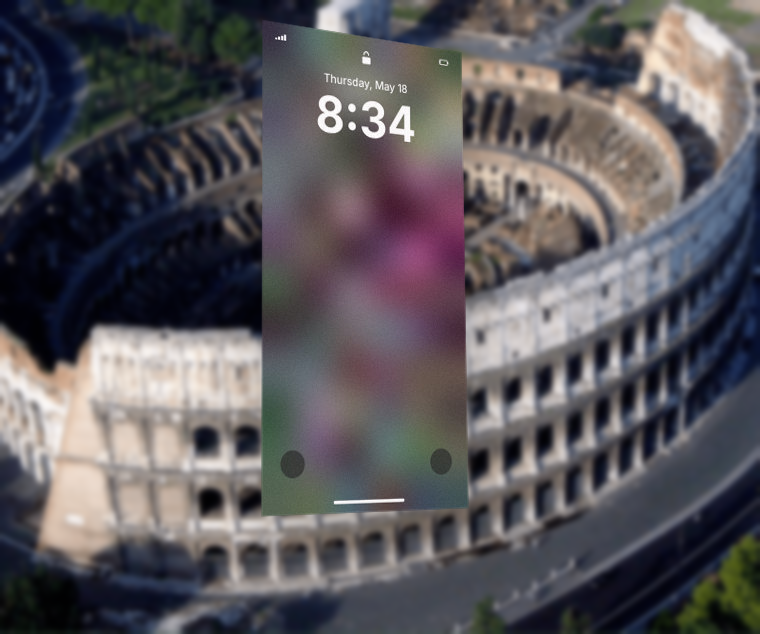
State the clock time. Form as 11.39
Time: 8.34
